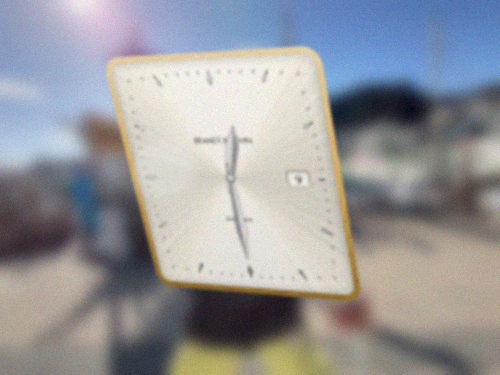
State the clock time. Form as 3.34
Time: 12.30
